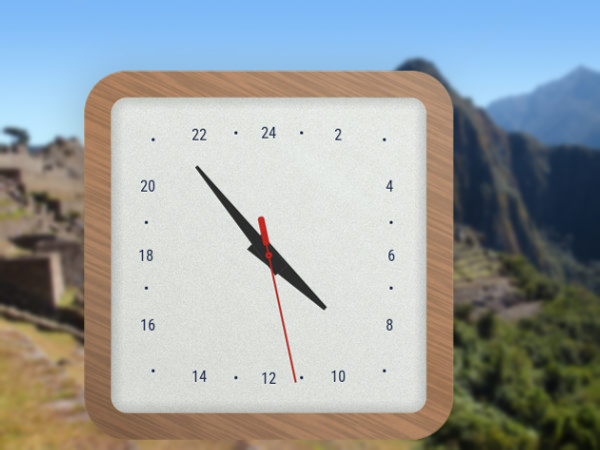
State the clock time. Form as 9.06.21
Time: 8.53.28
